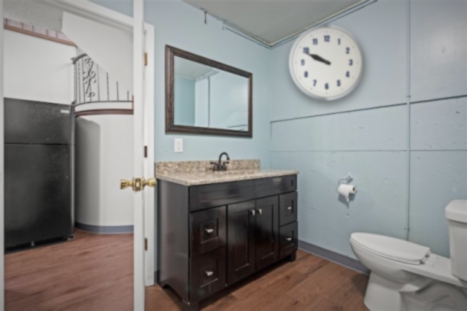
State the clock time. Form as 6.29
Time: 9.49
